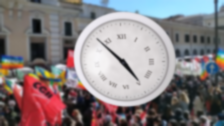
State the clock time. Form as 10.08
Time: 4.53
